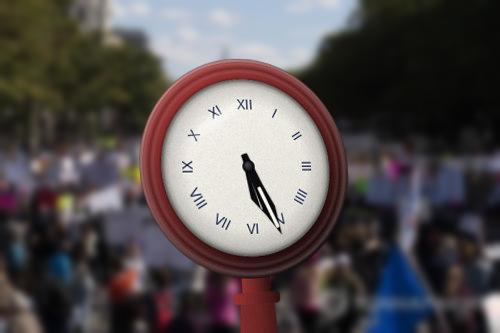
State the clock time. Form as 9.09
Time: 5.26
